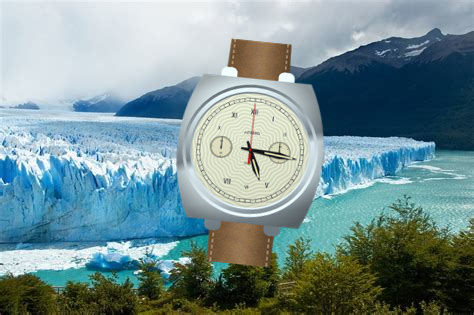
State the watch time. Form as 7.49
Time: 5.16
